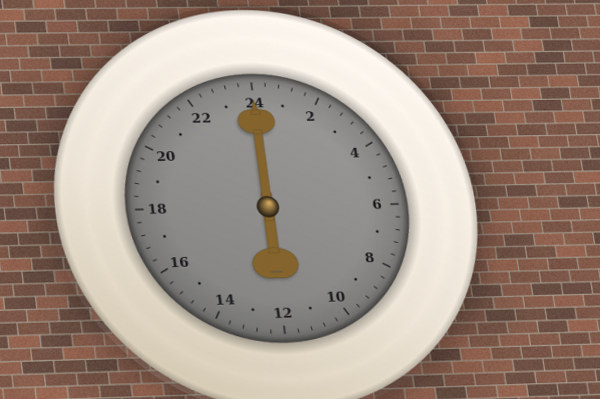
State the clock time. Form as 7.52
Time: 12.00
